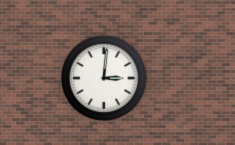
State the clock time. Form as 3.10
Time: 3.01
